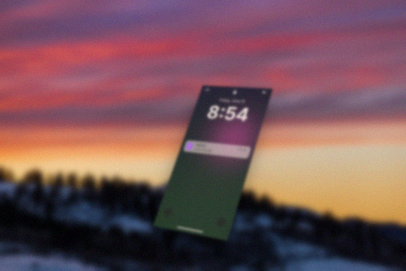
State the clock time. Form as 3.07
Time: 8.54
